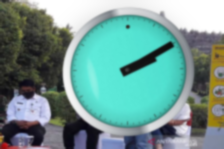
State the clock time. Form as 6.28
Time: 2.10
